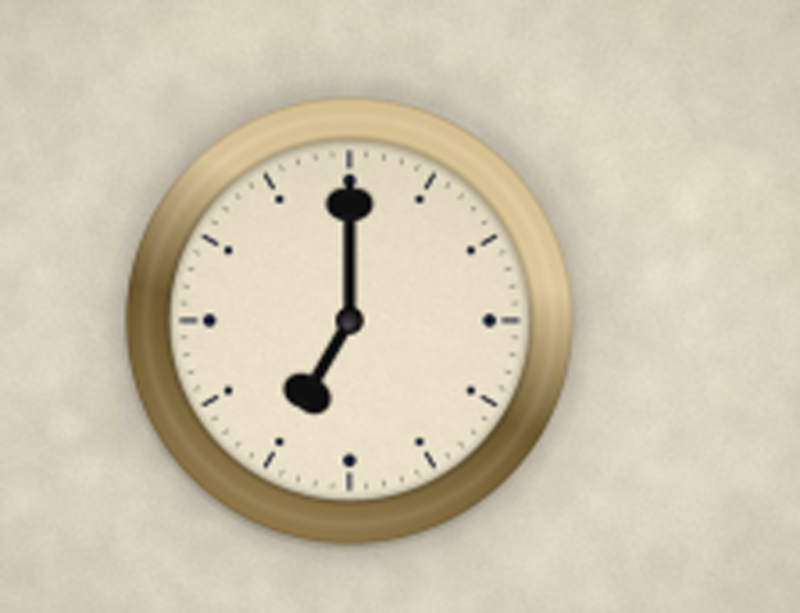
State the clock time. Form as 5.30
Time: 7.00
